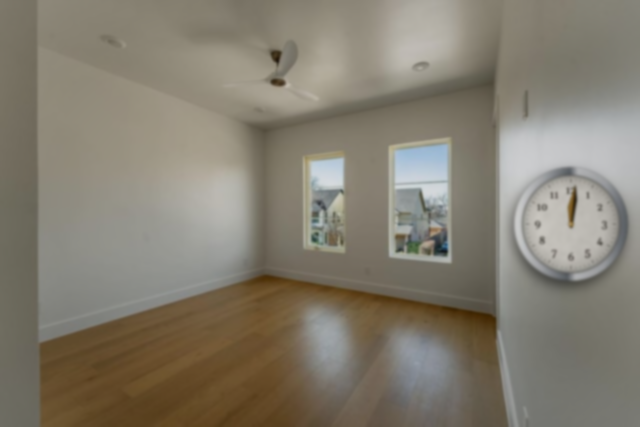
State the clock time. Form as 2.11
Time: 12.01
